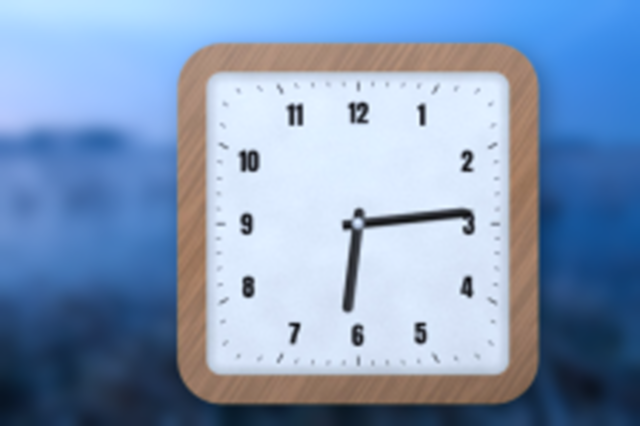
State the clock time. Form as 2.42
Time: 6.14
